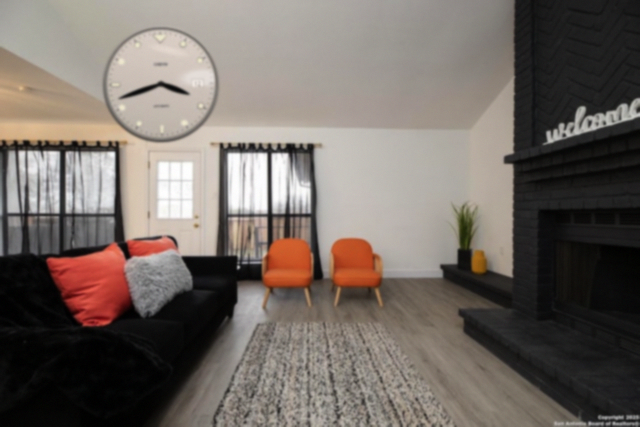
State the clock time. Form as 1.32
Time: 3.42
